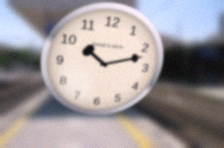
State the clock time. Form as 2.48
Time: 10.12
